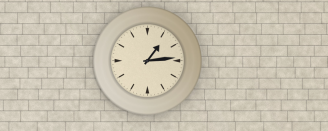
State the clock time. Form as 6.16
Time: 1.14
